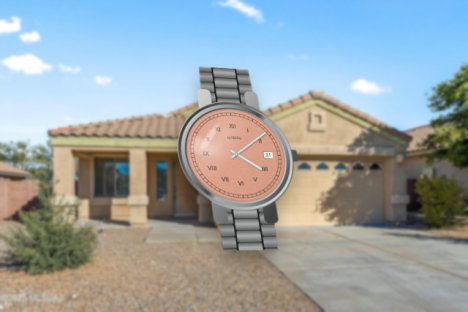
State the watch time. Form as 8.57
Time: 4.09
